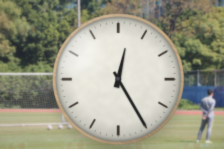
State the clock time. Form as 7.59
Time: 12.25
